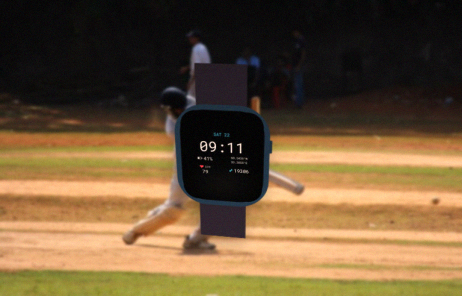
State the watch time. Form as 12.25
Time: 9.11
